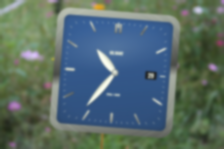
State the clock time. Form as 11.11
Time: 10.36
